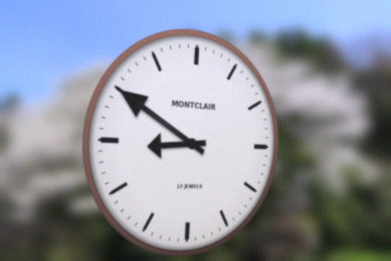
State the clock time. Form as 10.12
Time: 8.50
